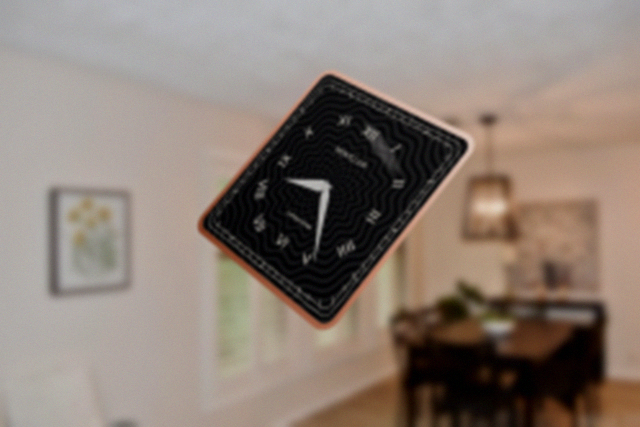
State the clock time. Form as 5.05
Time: 8.24
